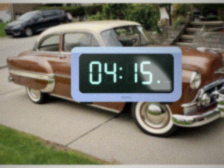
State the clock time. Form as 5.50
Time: 4.15
